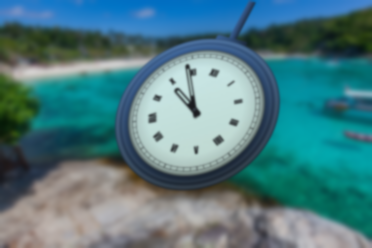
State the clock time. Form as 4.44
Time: 9.54
